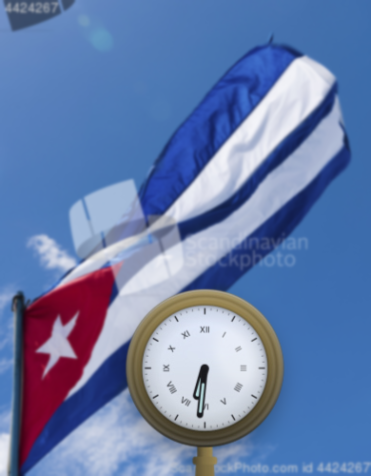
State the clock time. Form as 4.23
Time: 6.31
